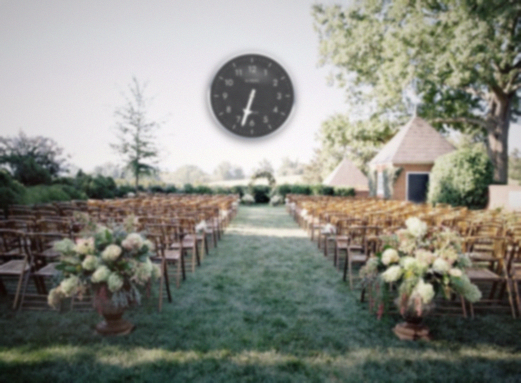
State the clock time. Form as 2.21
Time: 6.33
